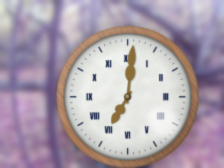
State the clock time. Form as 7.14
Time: 7.01
